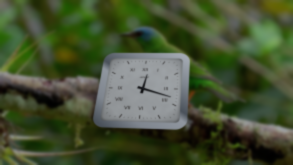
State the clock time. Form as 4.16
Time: 12.18
